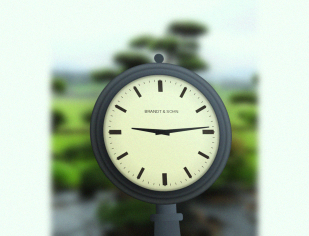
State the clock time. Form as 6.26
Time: 9.14
